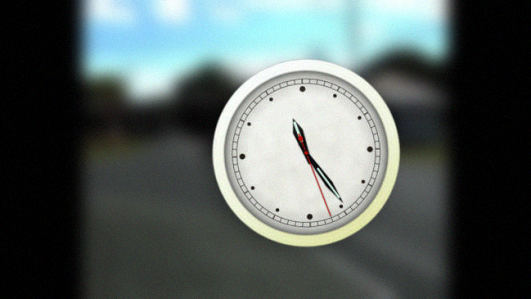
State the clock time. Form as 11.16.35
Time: 11.24.27
